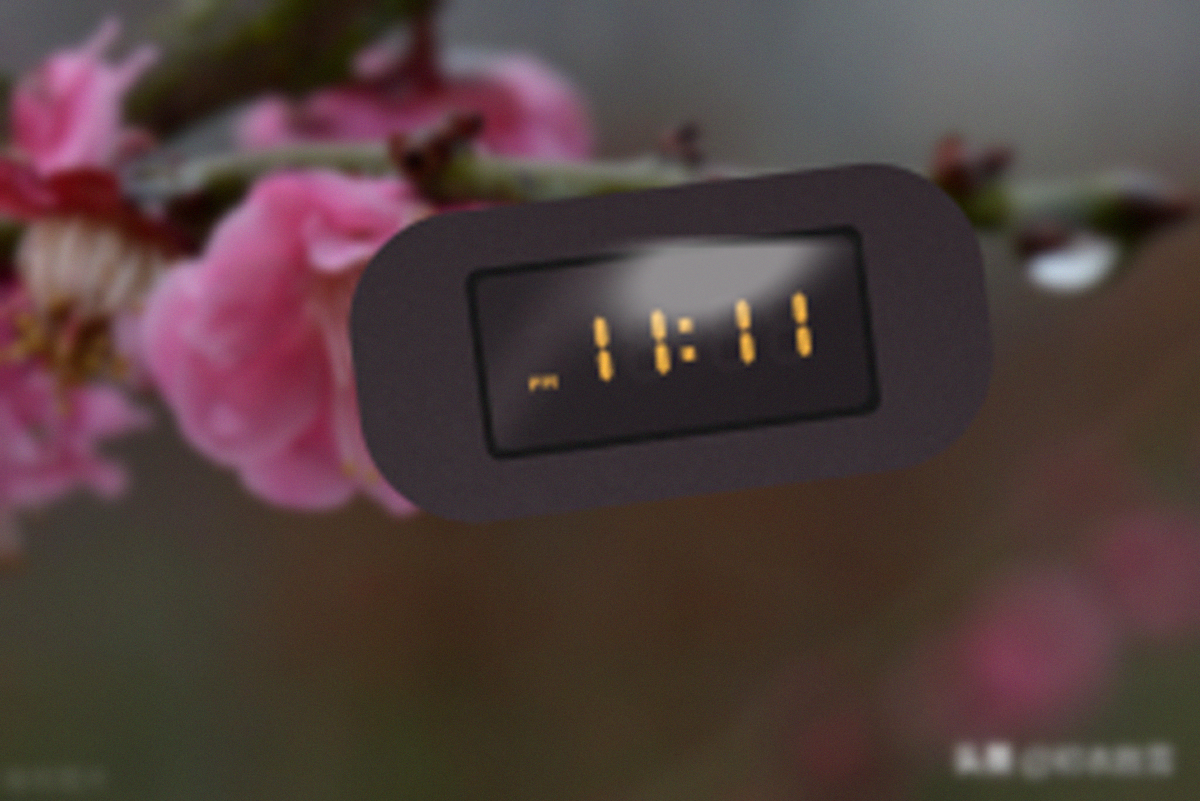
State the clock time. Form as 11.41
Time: 11.11
